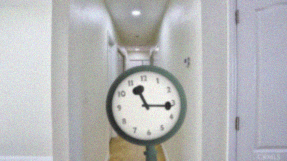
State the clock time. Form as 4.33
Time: 11.16
